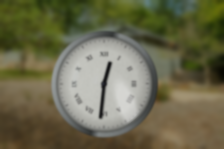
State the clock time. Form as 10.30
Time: 12.31
